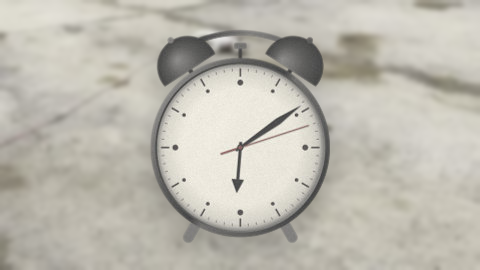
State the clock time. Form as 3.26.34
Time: 6.09.12
